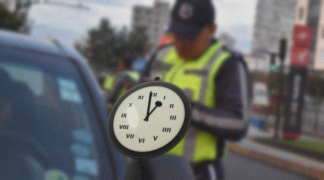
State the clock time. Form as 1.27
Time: 12.59
